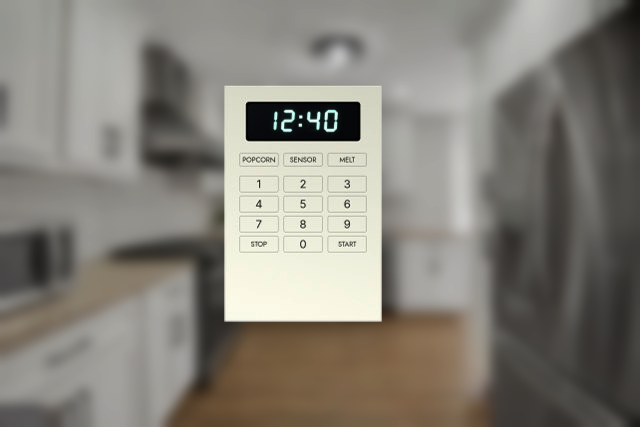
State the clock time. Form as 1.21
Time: 12.40
